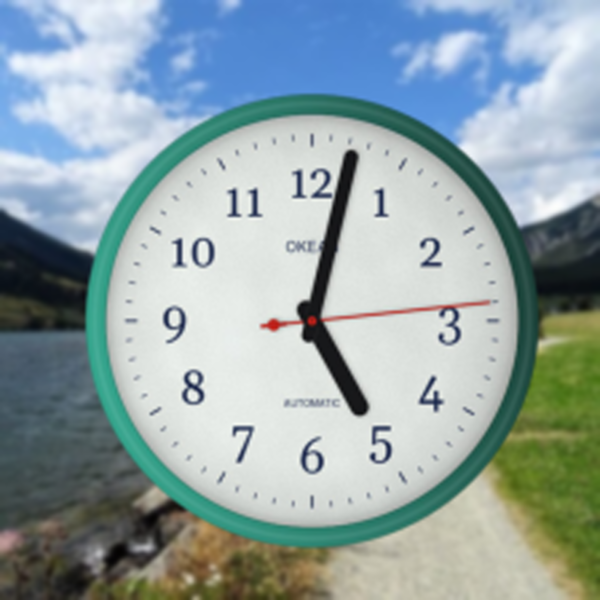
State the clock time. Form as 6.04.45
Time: 5.02.14
